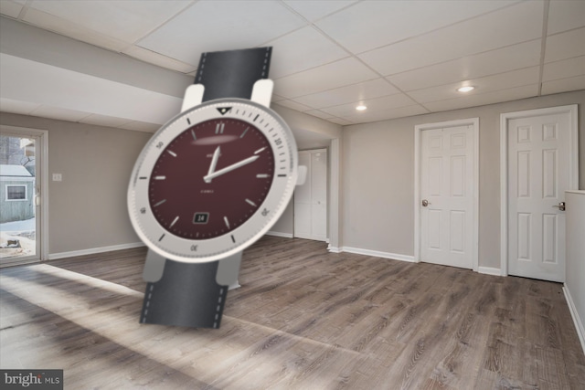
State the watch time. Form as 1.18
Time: 12.11
